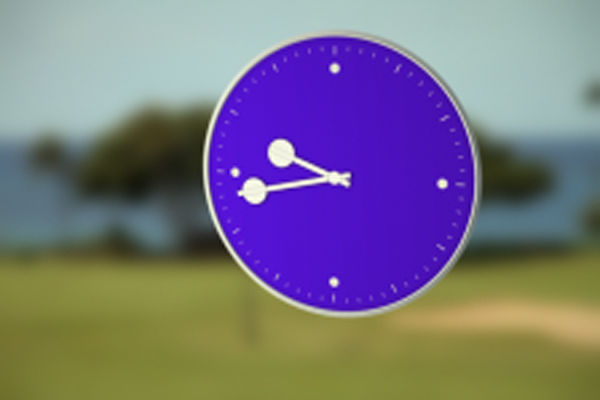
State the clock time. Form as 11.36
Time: 9.43
